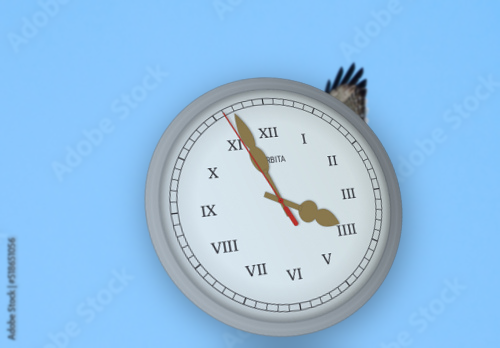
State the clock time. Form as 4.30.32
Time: 3.56.56
